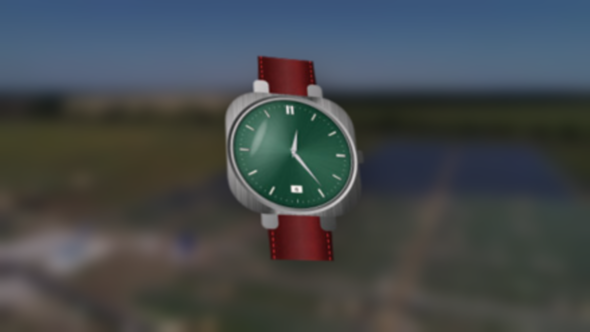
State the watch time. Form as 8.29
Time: 12.24
